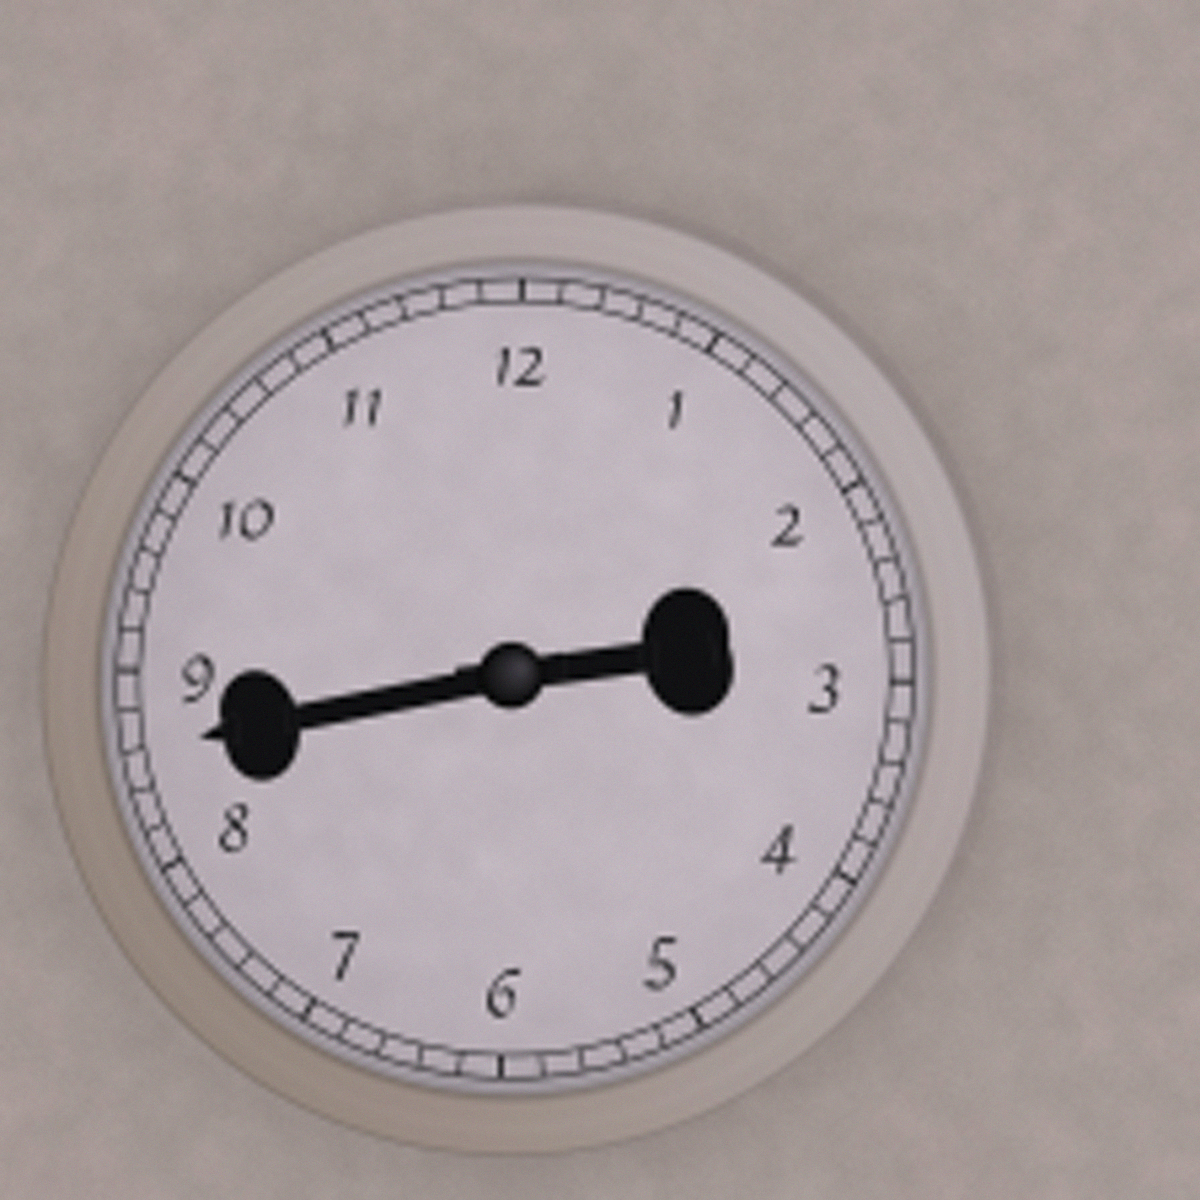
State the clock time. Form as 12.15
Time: 2.43
